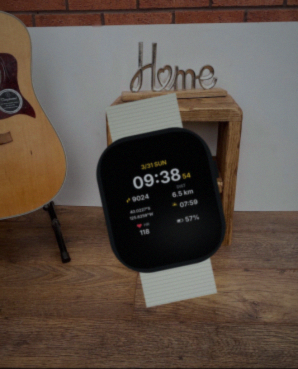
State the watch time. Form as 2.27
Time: 9.38
